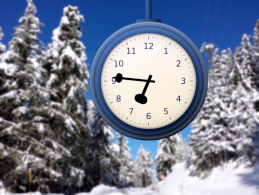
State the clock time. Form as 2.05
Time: 6.46
